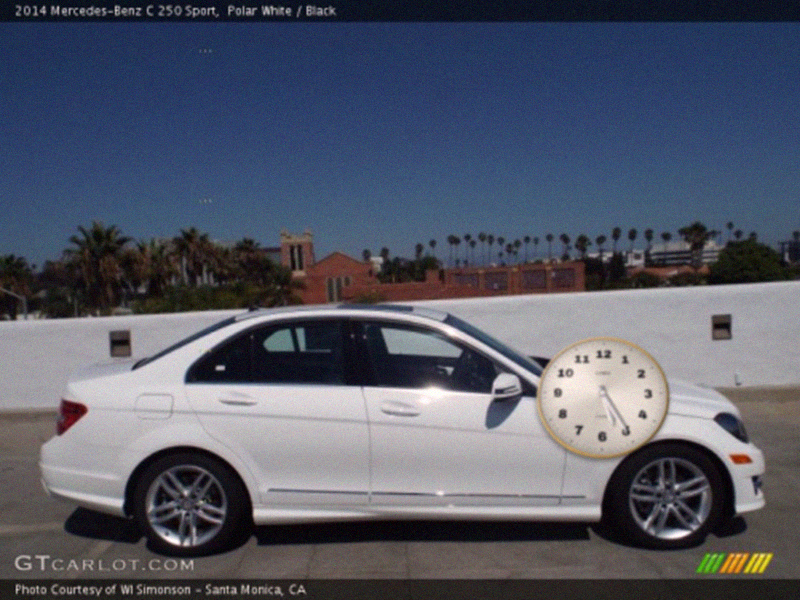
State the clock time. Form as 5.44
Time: 5.25
